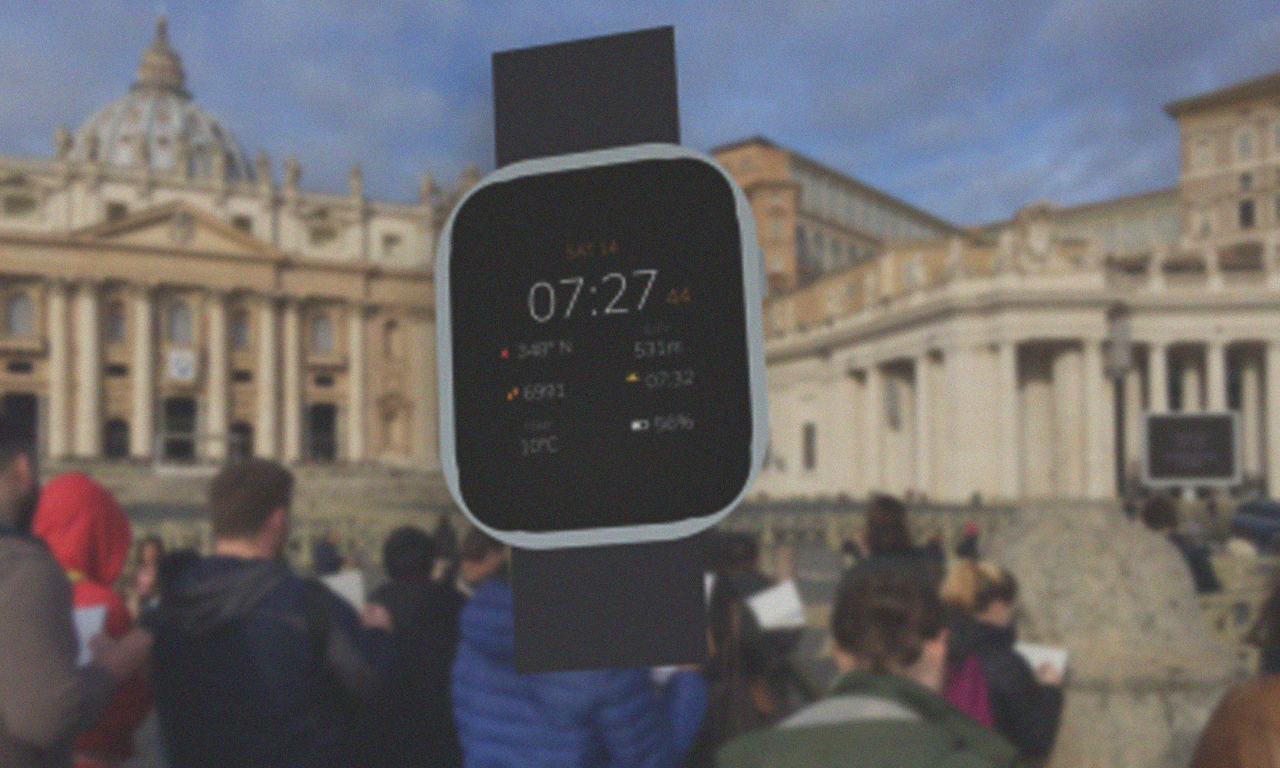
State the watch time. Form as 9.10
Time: 7.27
